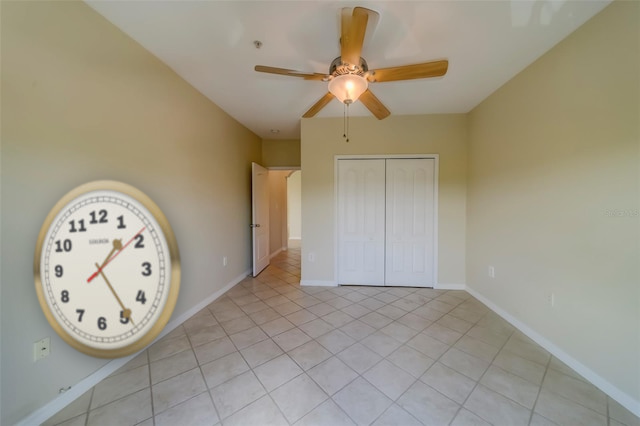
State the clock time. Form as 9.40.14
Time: 1.24.09
